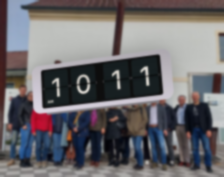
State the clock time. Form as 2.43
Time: 10.11
